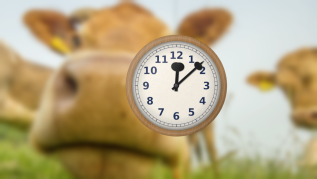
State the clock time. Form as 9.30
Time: 12.08
